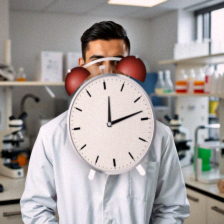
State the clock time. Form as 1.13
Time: 12.13
